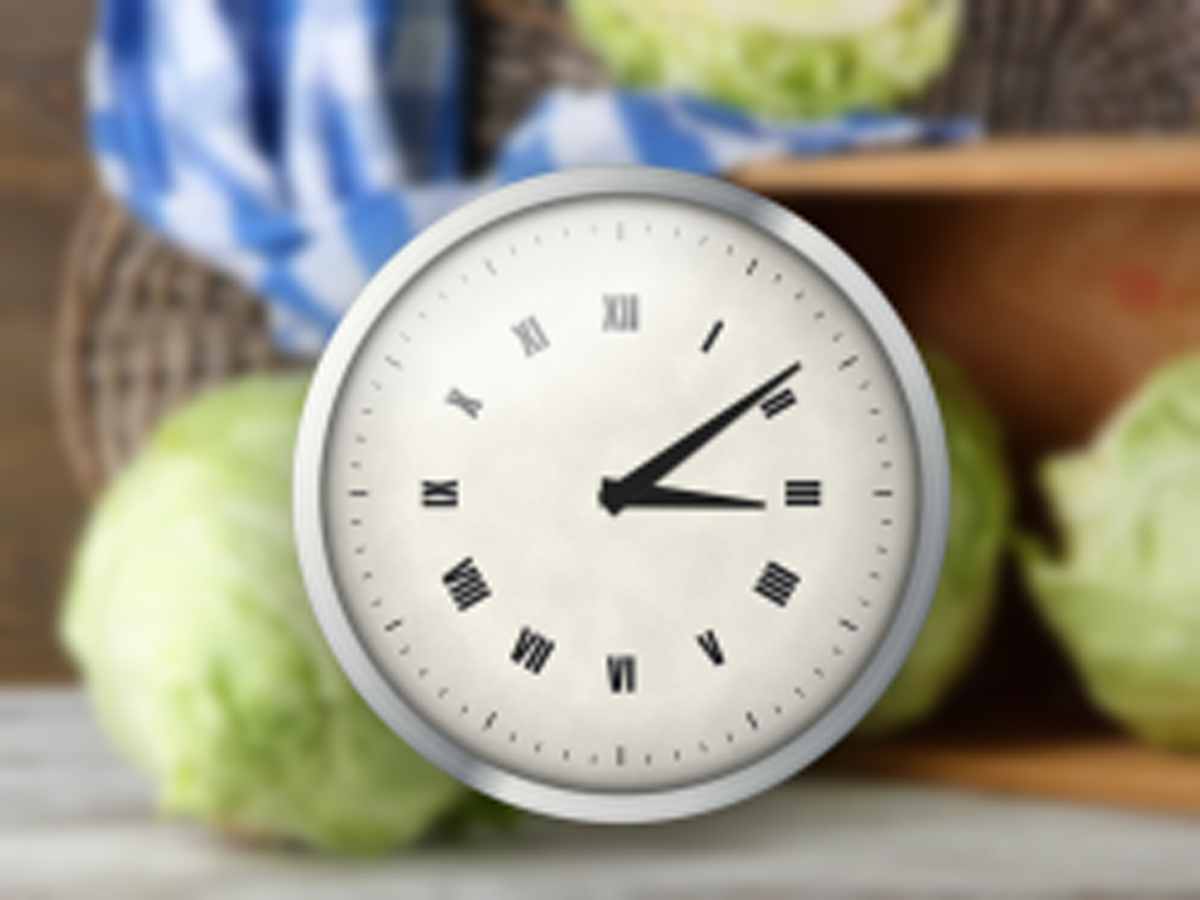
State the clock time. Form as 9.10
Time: 3.09
